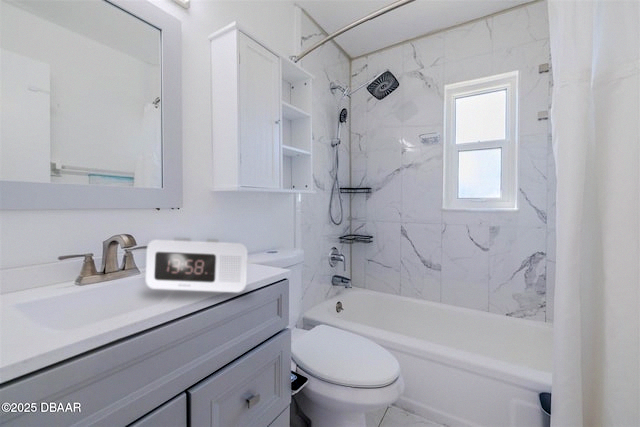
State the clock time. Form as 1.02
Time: 13.58
